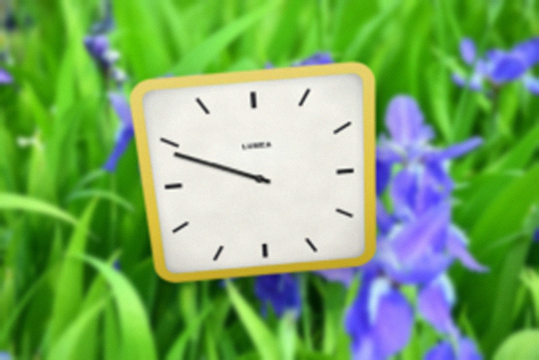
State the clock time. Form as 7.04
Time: 9.49
